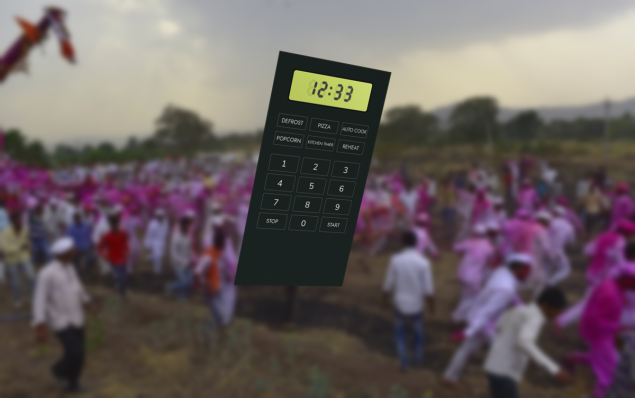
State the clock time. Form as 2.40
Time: 12.33
